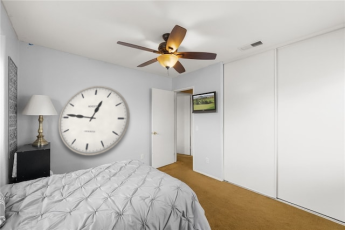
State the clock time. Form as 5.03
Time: 12.46
